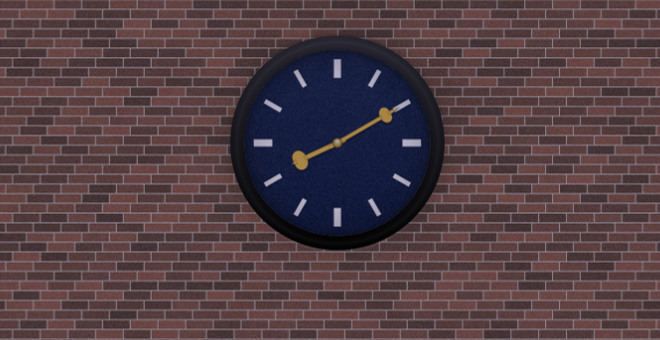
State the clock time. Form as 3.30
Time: 8.10
